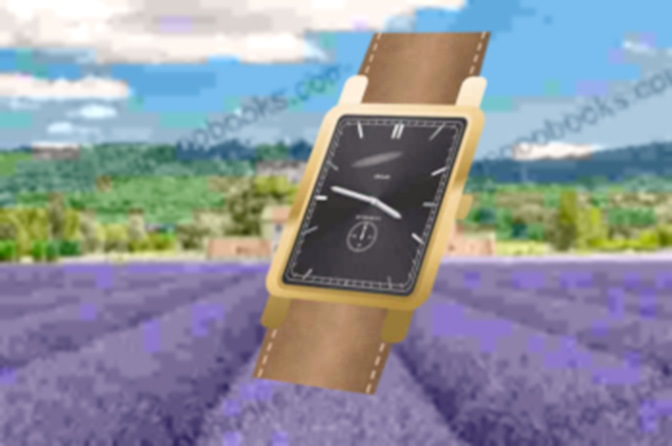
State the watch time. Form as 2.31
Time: 3.47
